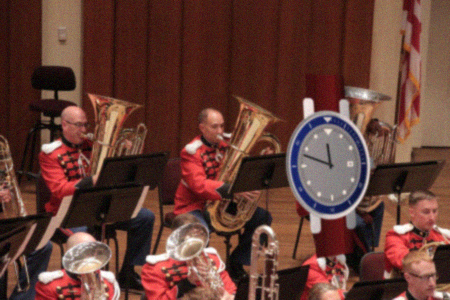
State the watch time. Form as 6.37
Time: 11.48
